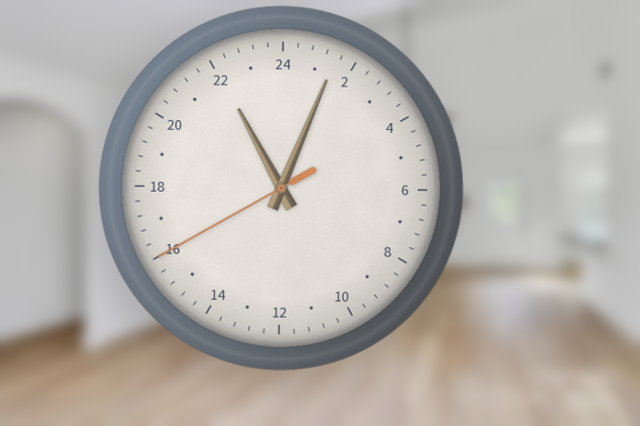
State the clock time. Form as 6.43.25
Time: 22.03.40
